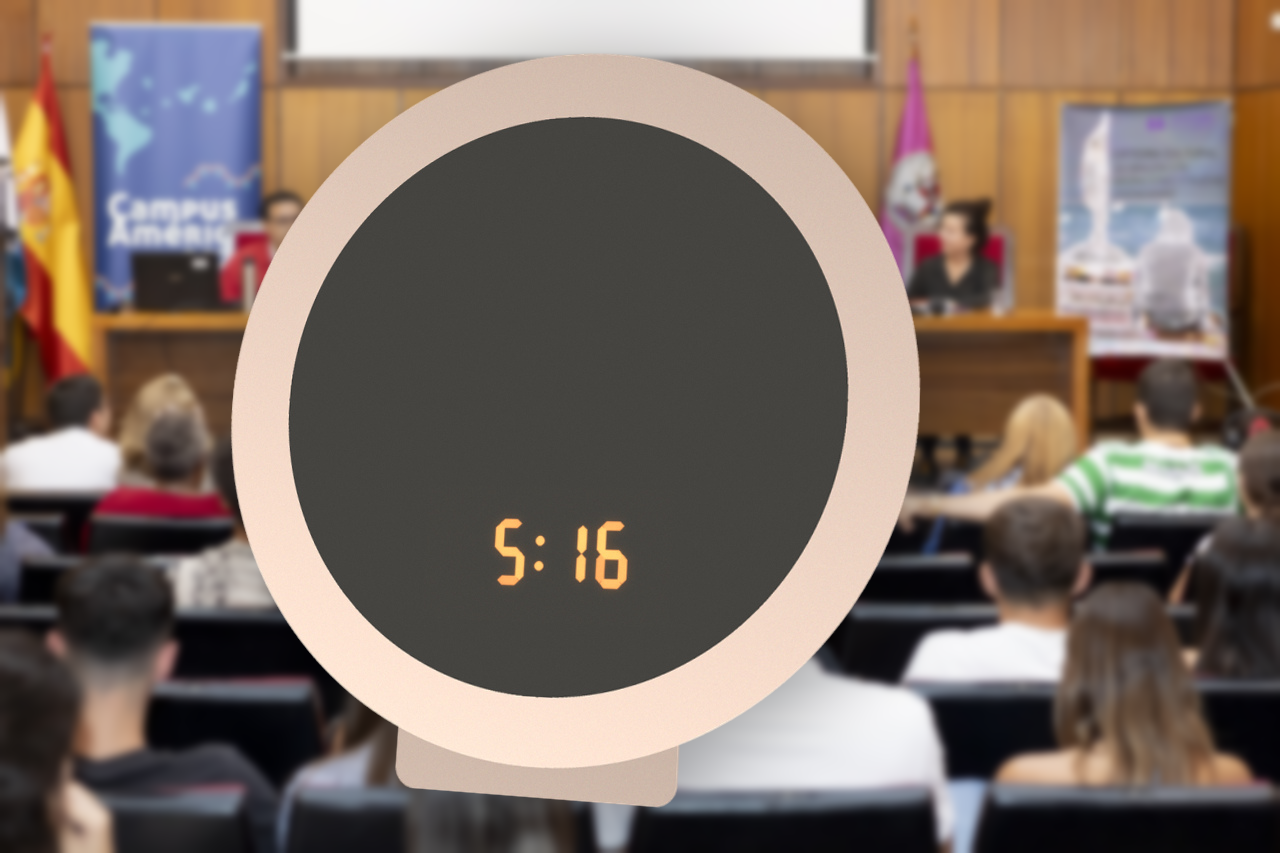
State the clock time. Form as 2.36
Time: 5.16
